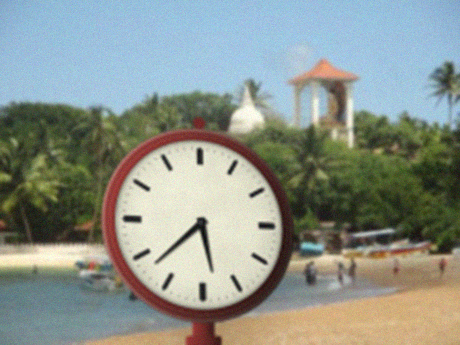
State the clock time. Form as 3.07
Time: 5.38
